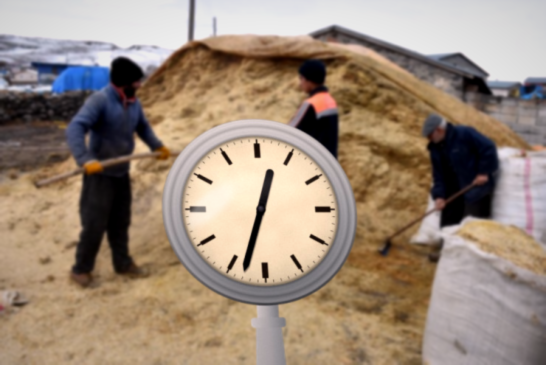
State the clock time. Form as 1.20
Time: 12.33
